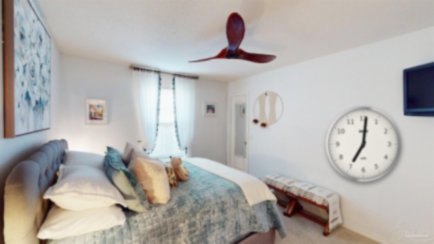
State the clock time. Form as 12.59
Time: 7.01
